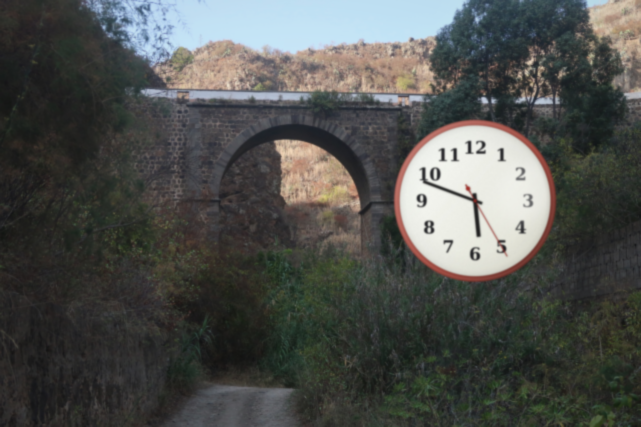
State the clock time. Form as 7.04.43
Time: 5.48.25
